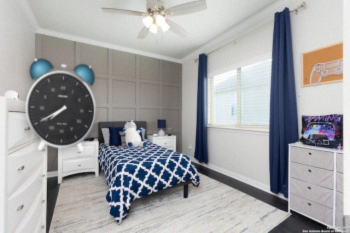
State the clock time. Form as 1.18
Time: 7.40
